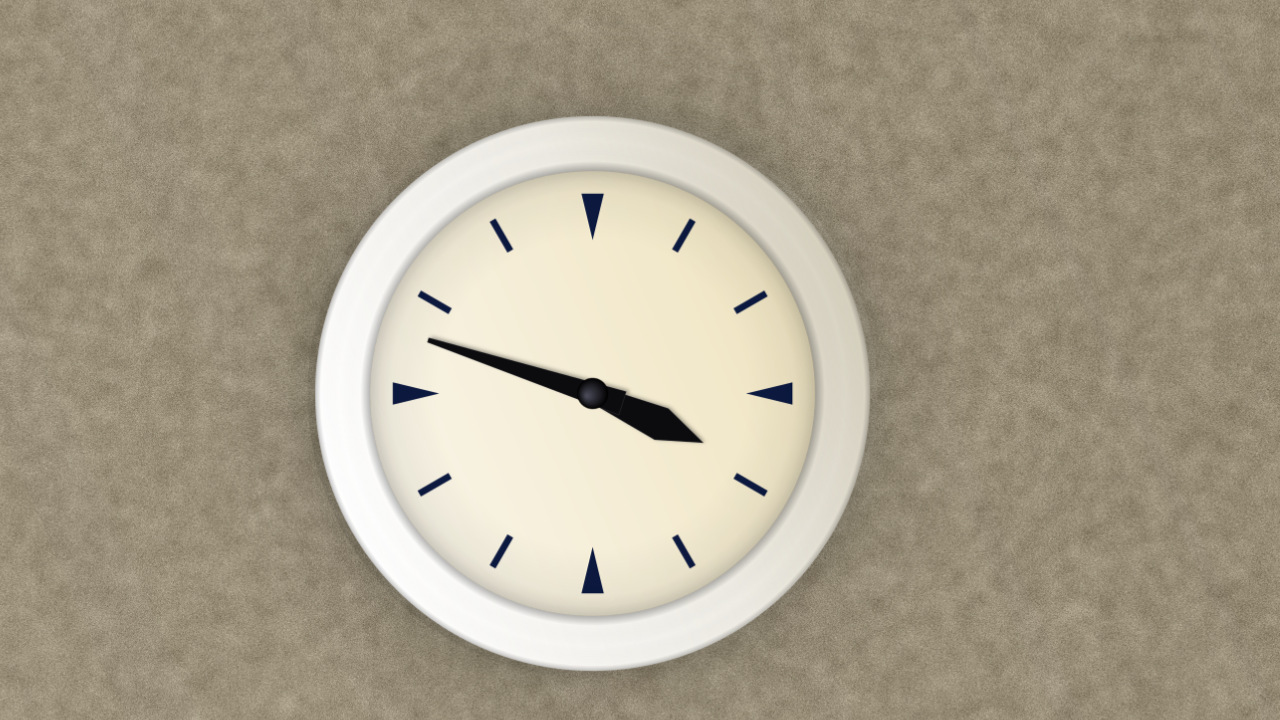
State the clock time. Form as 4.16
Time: 3.48
